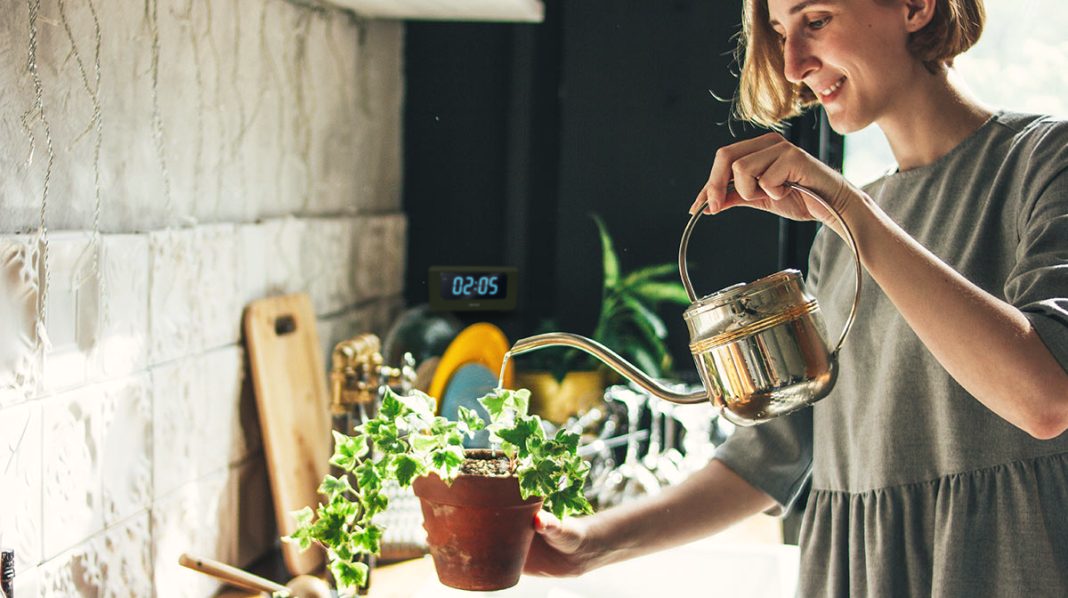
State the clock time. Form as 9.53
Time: 2.05
